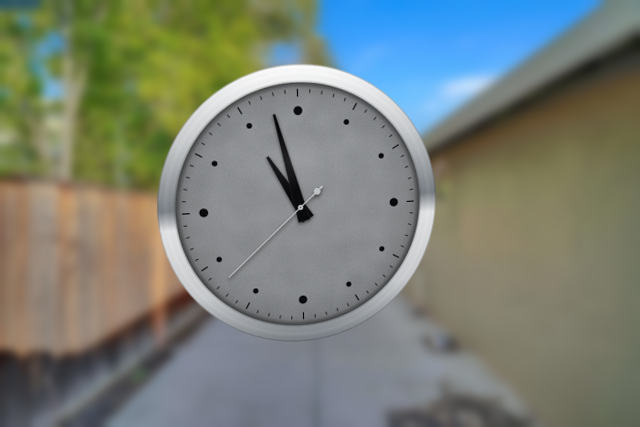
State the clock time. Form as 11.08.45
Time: 10.57.38
